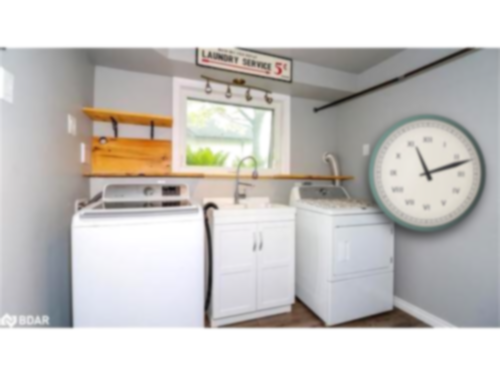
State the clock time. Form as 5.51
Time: 11.12
